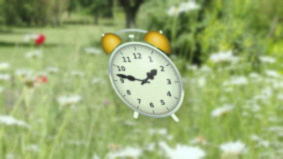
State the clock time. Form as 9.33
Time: 1.47
